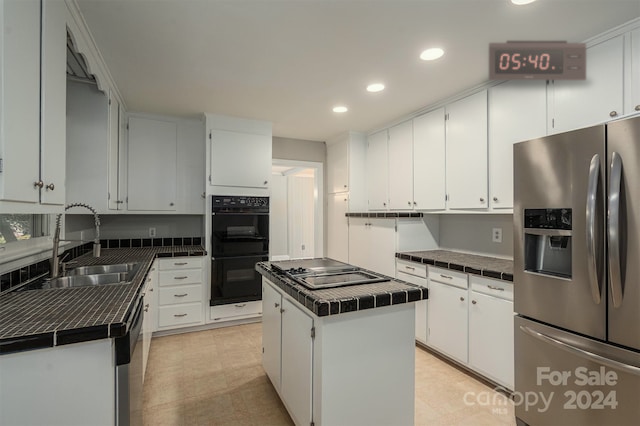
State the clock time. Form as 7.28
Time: 5.40
